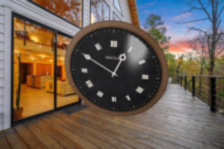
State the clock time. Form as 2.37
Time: 12.50
